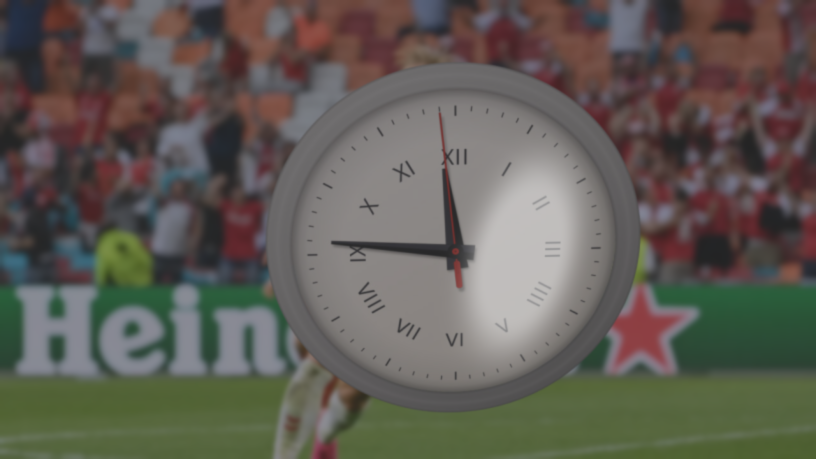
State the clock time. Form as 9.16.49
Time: 11.45.59
